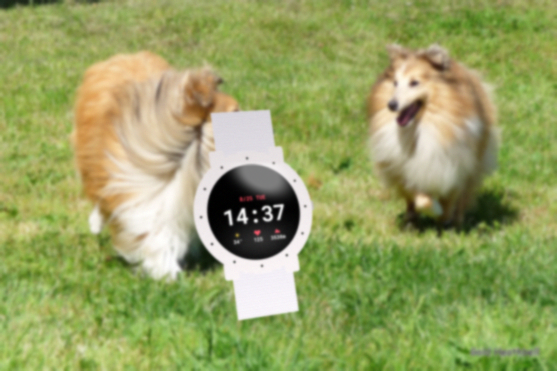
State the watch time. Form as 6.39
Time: 14.37
